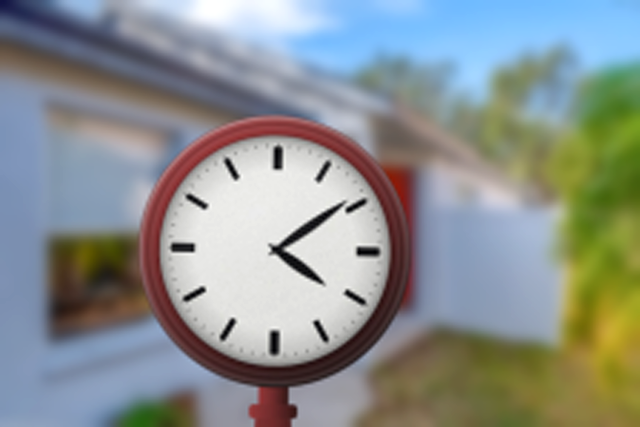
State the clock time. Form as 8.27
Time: 4.09
